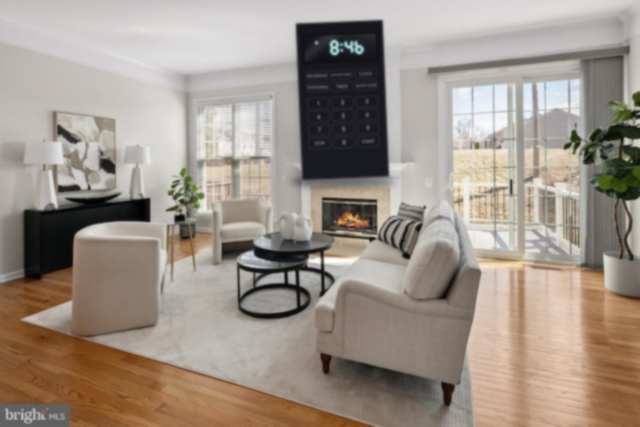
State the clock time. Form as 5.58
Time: 8.46
